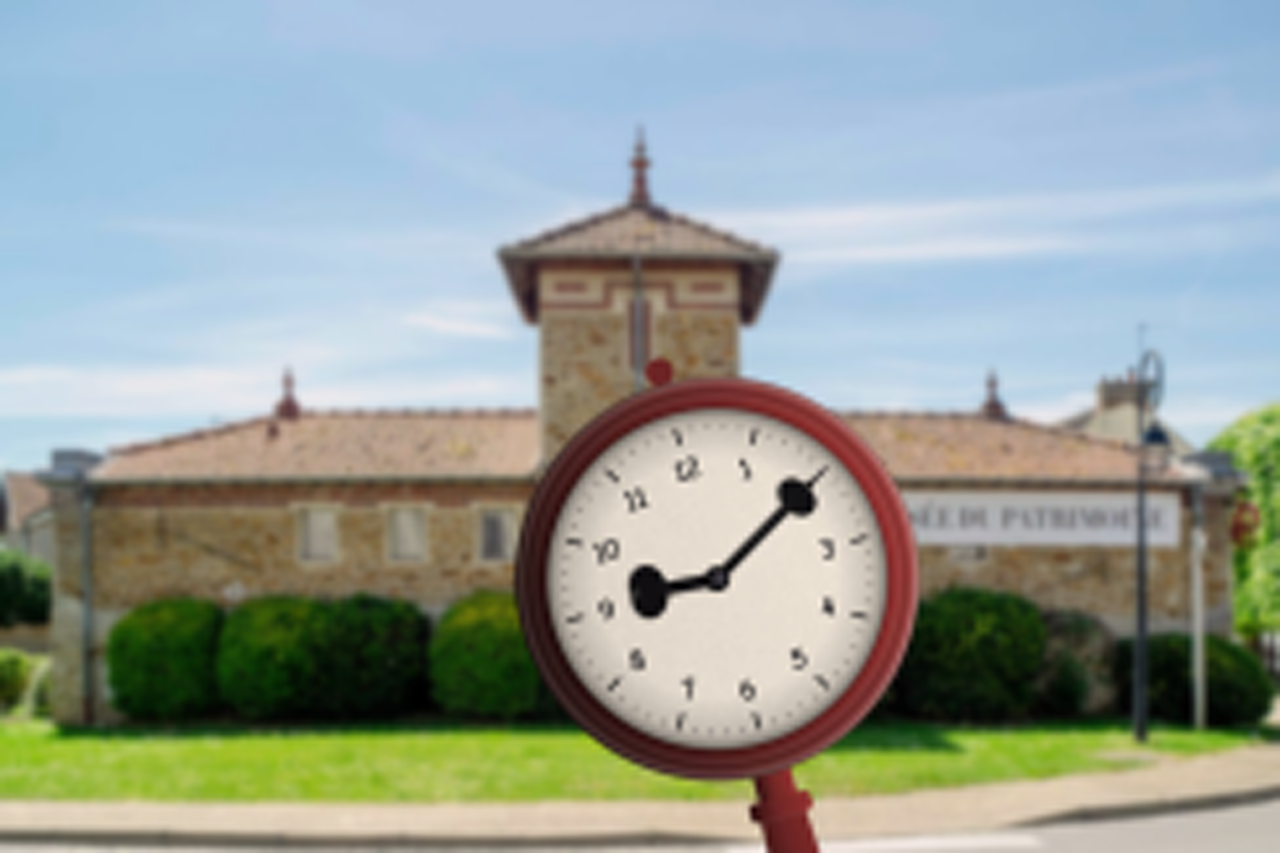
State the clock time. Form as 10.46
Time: 9.10
